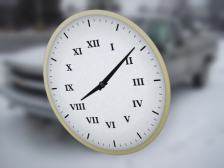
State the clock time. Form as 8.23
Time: 8.09
